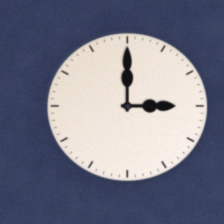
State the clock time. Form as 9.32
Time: 3.00
